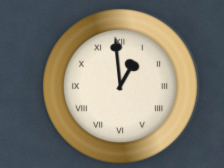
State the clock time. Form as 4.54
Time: 12.59
